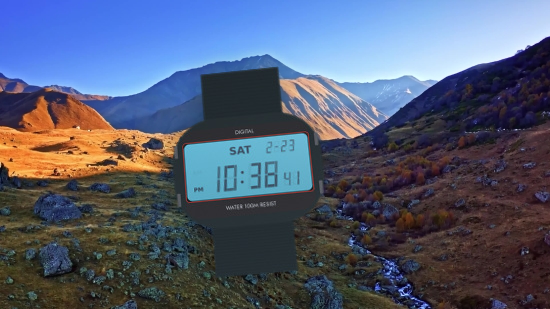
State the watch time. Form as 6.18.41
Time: 10.38.41
